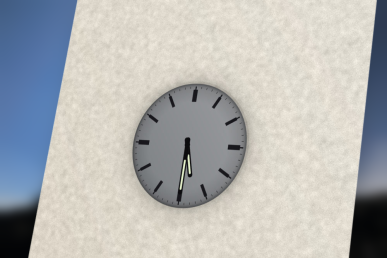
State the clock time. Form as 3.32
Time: 5.30
